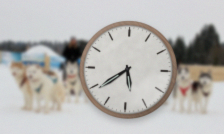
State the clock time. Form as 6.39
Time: 5.39
